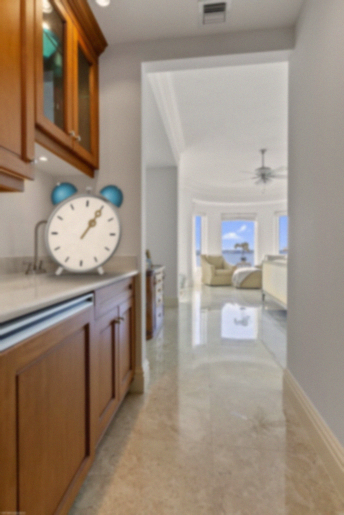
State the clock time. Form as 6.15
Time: 1.05
